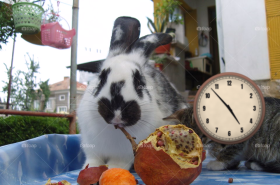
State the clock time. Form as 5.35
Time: 4.53
